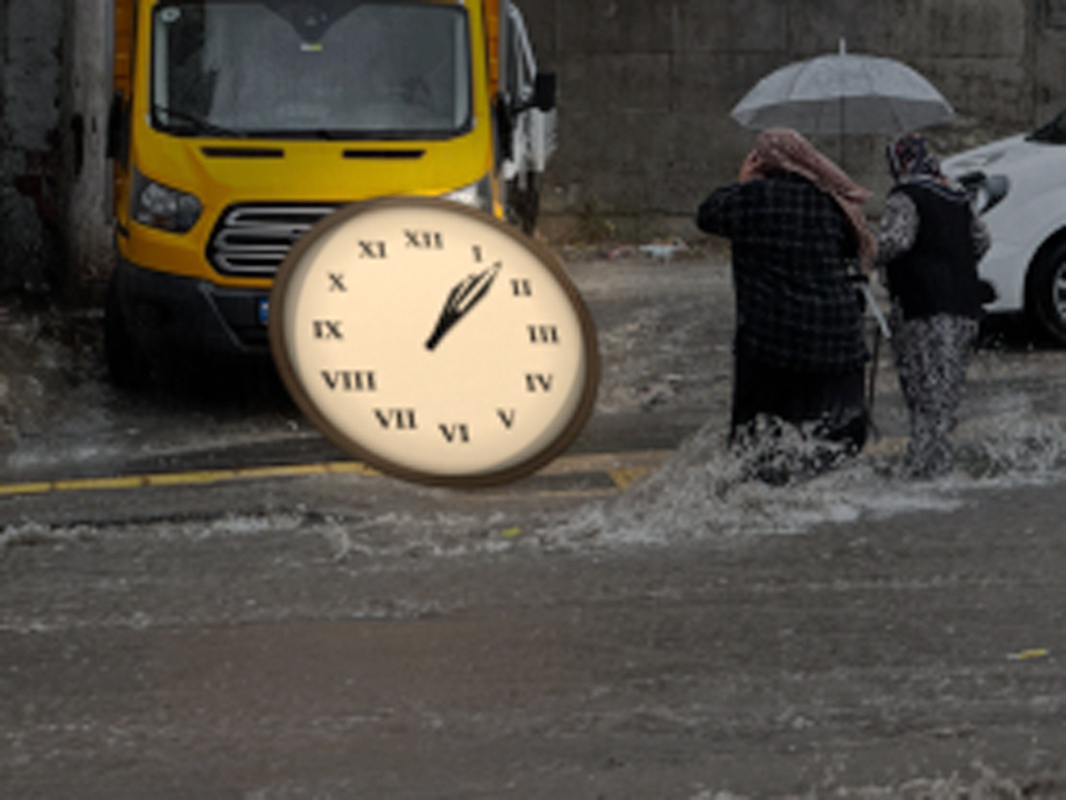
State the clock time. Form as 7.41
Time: 1.07
